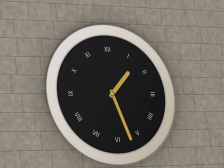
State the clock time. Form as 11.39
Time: 1.27
